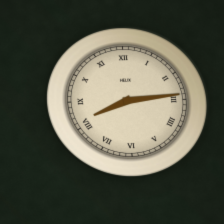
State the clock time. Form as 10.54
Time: 8.14
